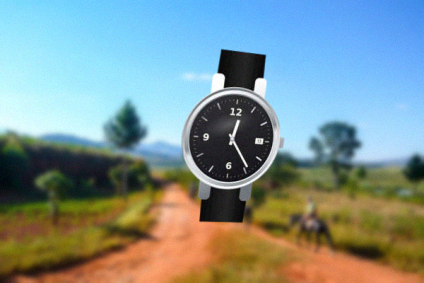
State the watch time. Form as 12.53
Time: 12.24
